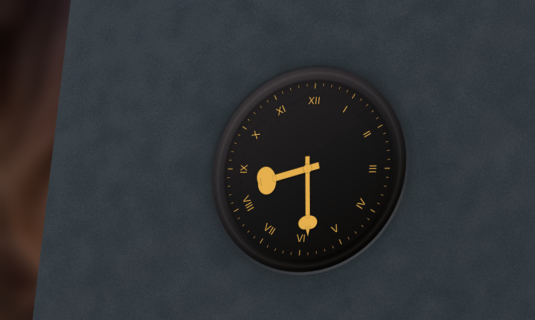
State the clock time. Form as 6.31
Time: 8.29
